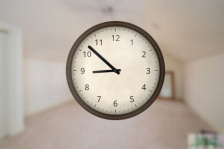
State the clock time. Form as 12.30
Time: 8.52
